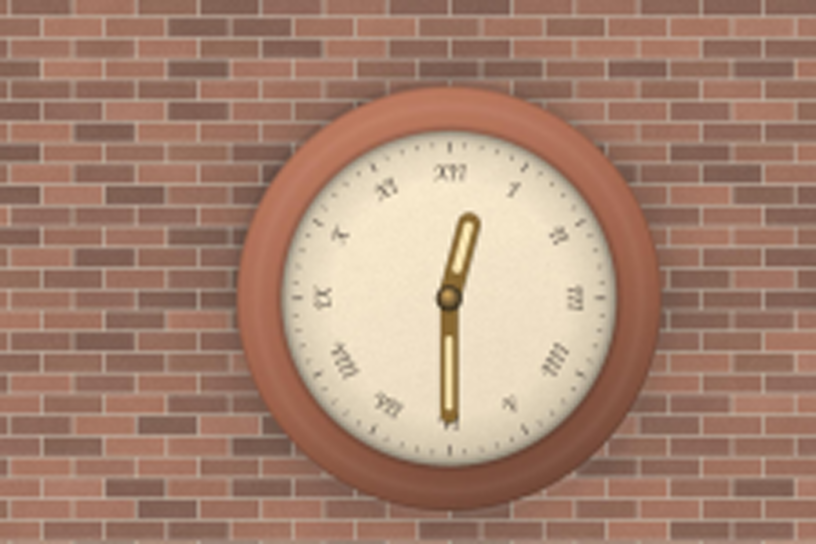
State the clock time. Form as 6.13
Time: 12.30
